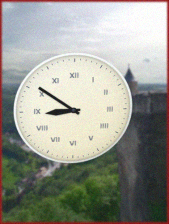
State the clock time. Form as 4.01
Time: 8.51
